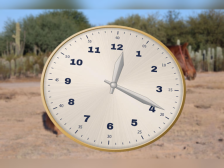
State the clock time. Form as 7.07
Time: 12.19
